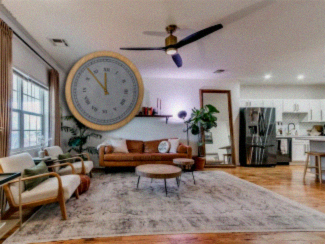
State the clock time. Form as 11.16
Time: 11.53
